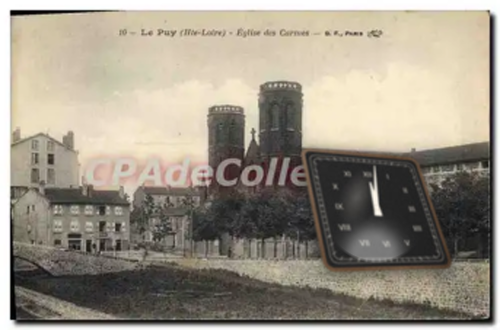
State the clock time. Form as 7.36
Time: 12.02
